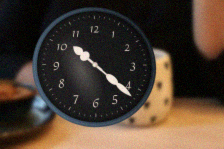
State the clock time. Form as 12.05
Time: 10.22
